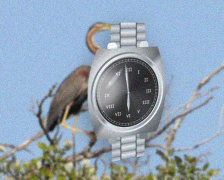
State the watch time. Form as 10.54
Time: 5.59
